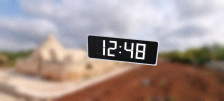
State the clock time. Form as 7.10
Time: 12.48
